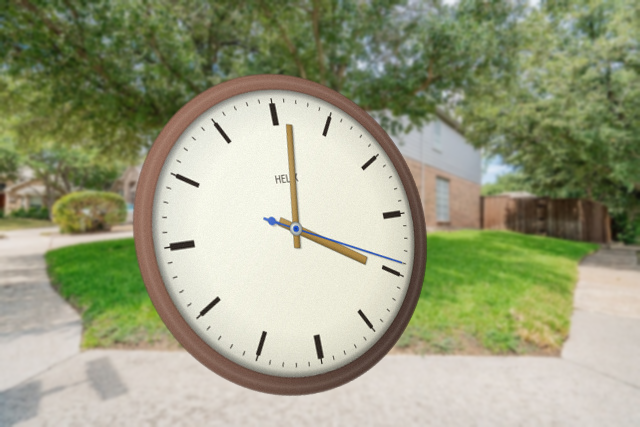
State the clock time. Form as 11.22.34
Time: 4.01.19
